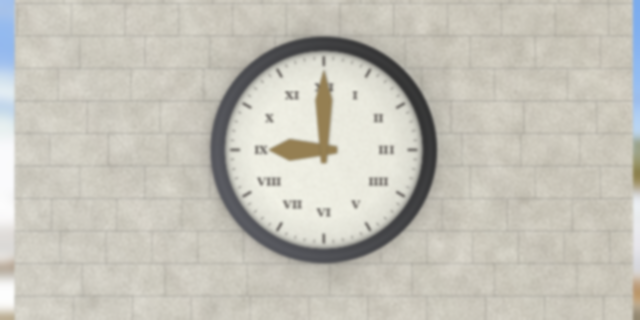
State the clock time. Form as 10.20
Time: 9.00
